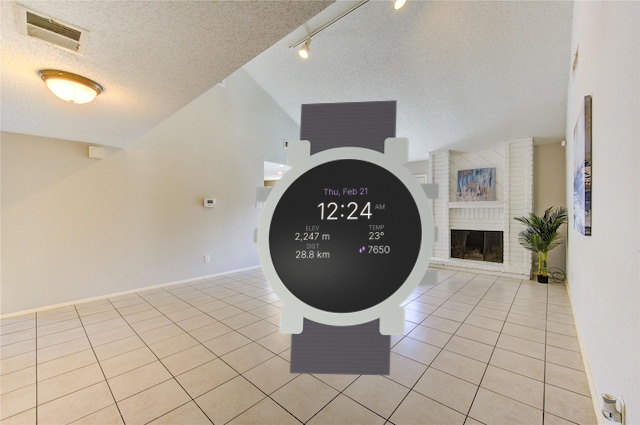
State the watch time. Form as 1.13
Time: 12.24
